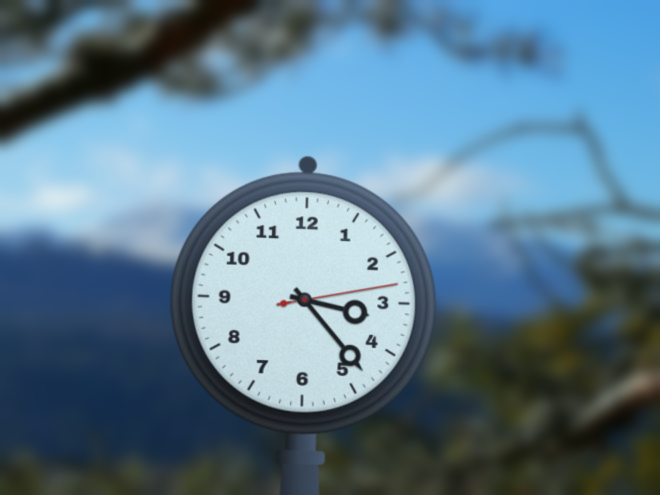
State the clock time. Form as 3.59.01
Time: 3.23.13
